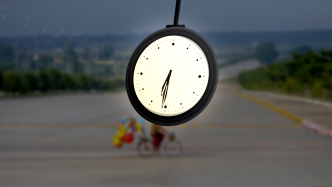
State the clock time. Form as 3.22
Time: 6.31
